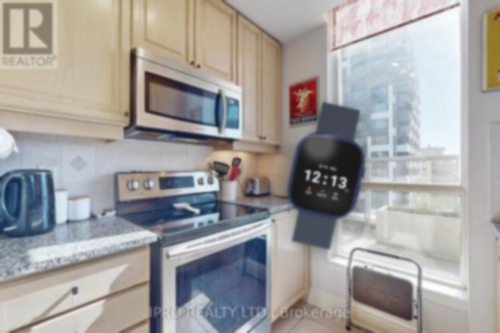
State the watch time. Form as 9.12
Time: 12.13
